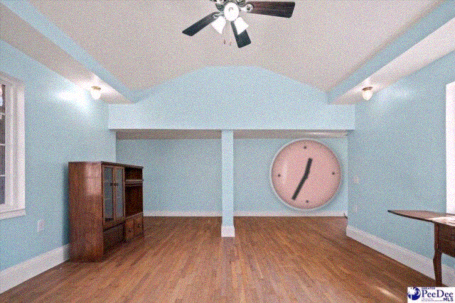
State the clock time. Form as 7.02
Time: 12.35
